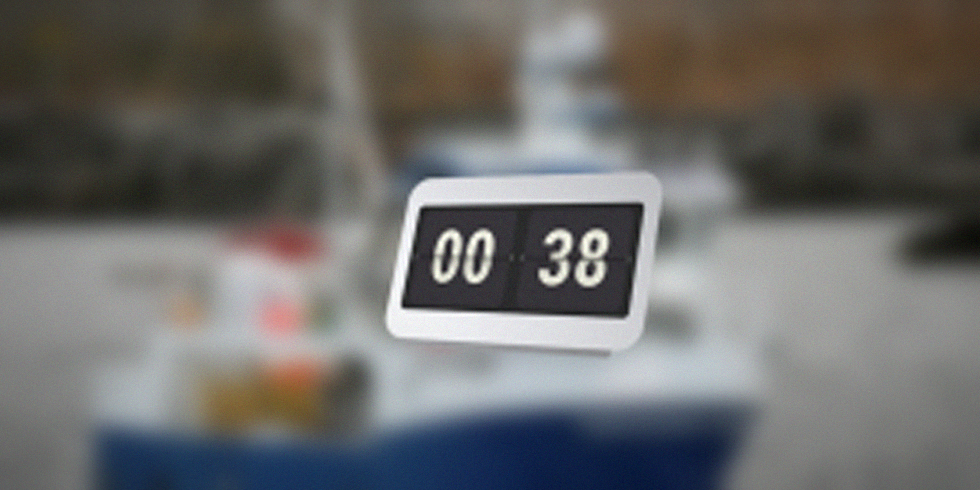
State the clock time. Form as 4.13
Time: 0.38
